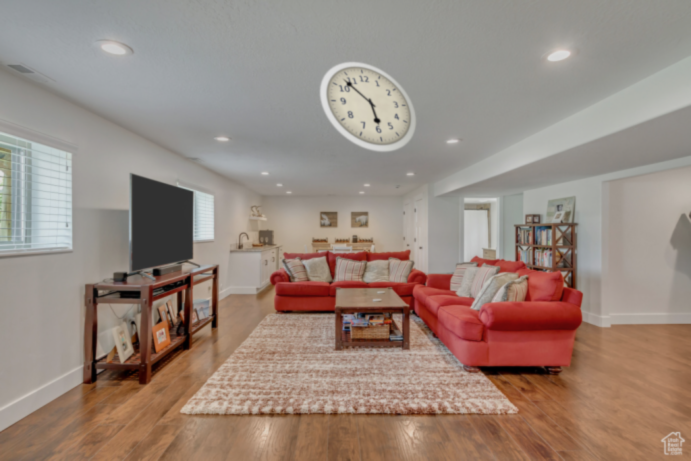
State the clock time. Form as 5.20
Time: 5.53
